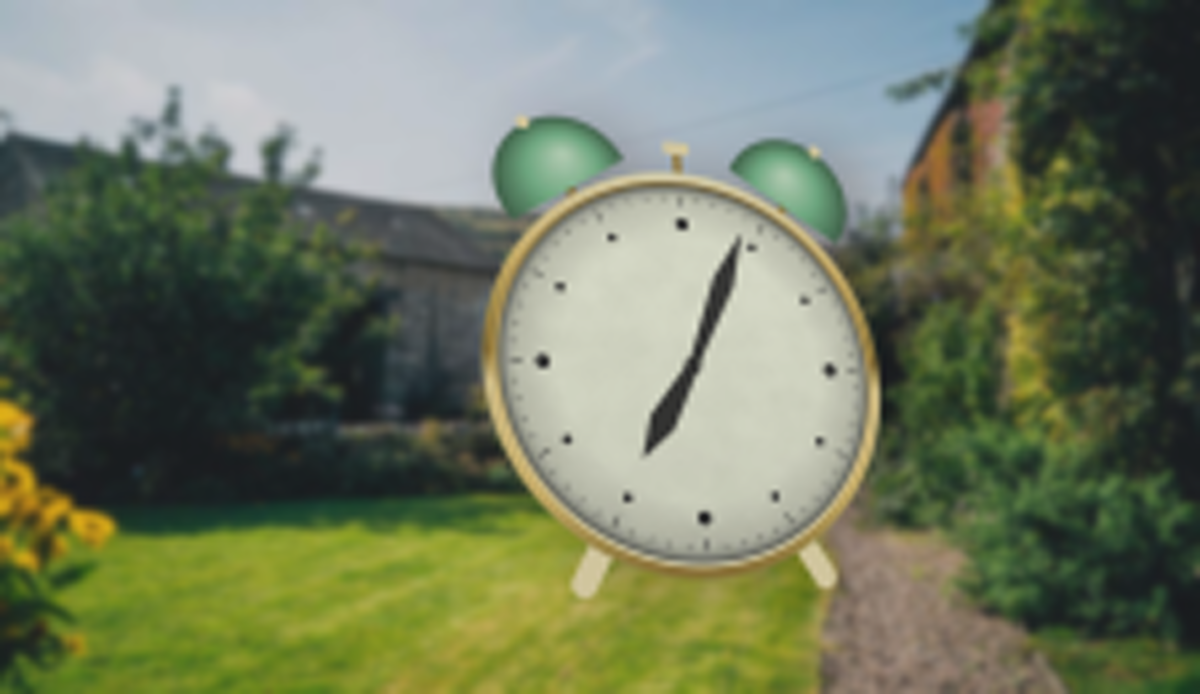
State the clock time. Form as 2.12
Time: 7.04
